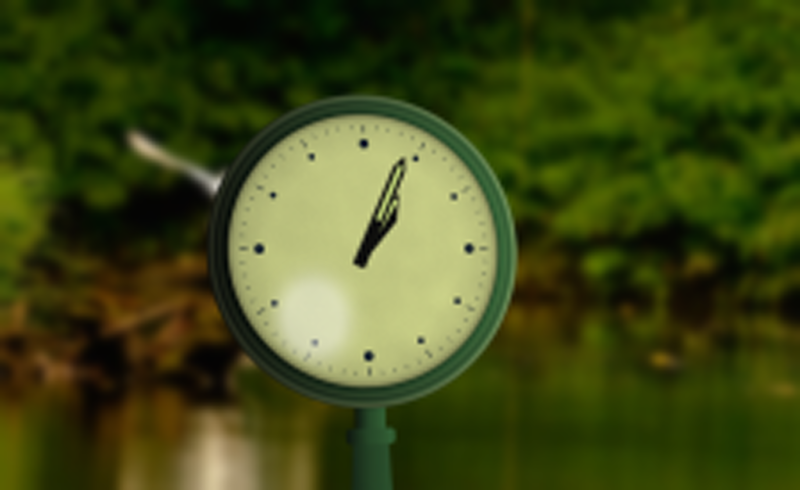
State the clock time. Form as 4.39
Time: 1.04
